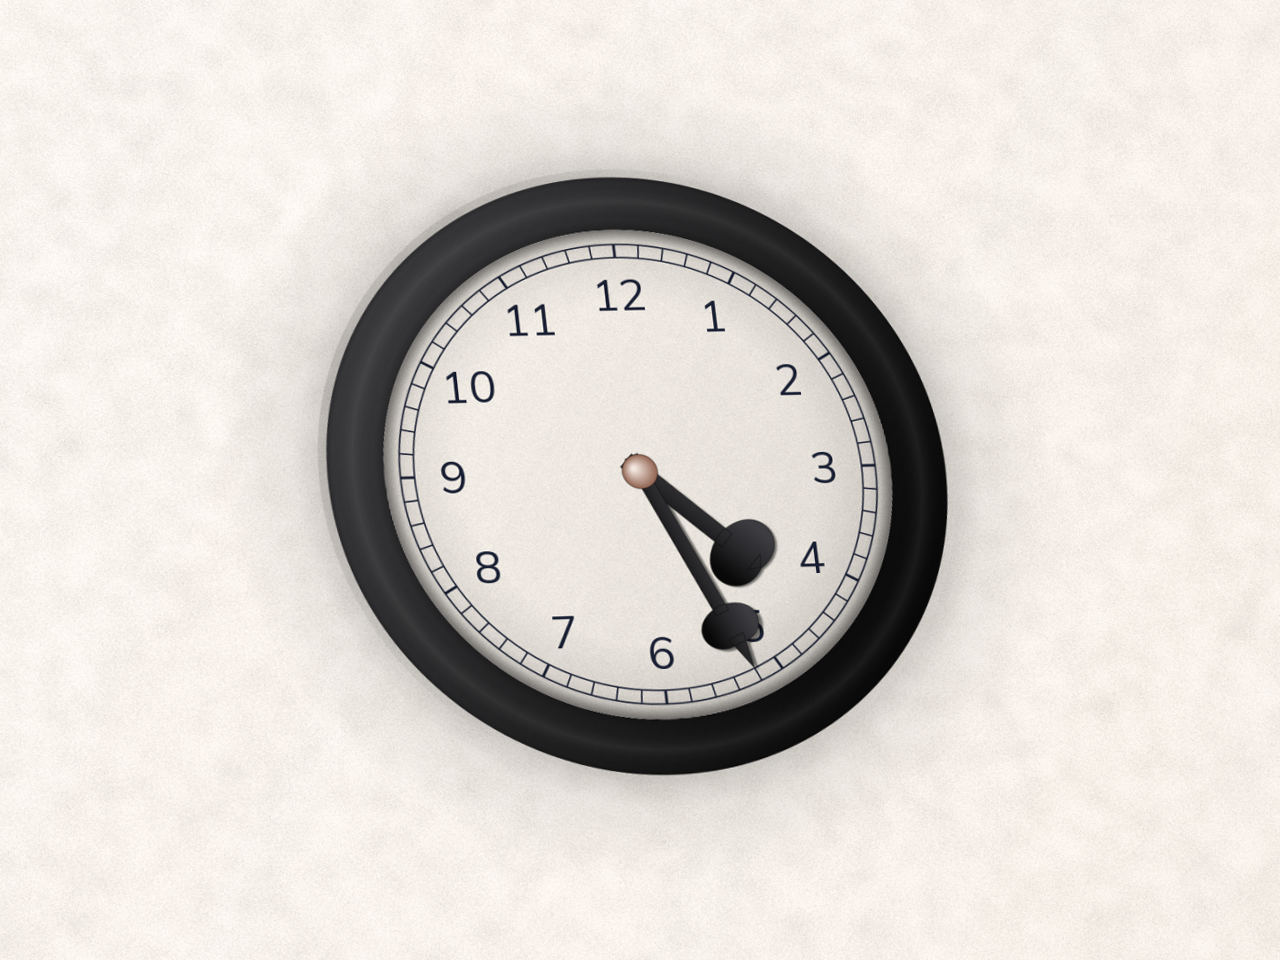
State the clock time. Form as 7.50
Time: 4.26
